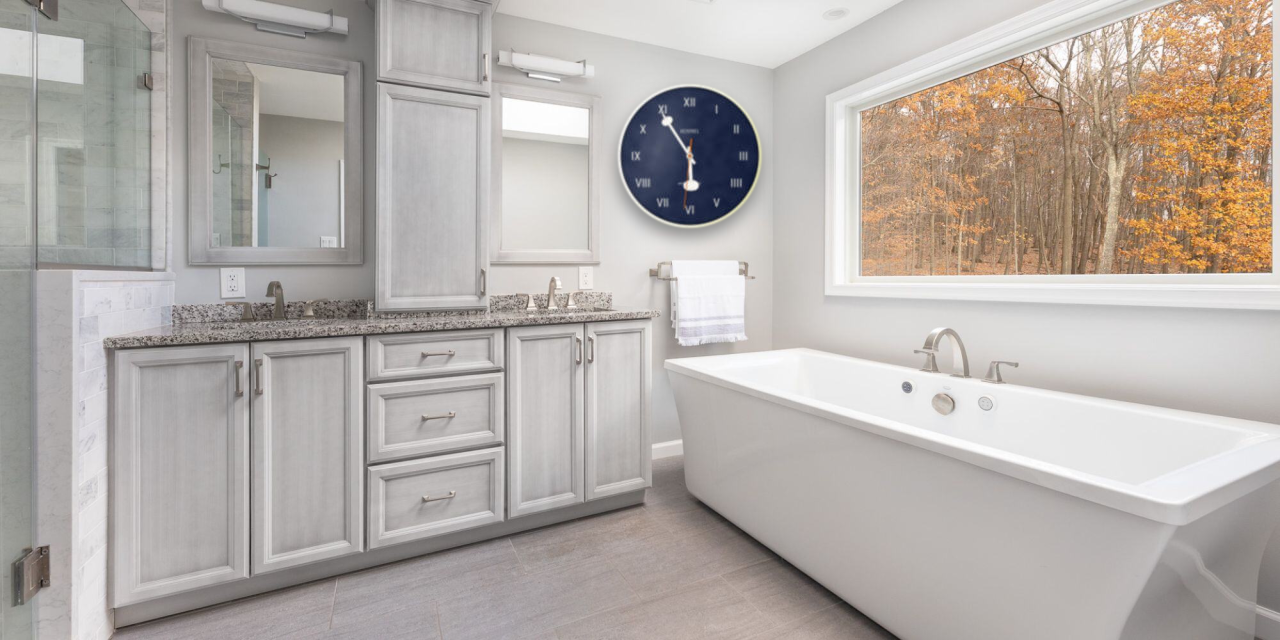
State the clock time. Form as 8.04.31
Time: 5.54.31
